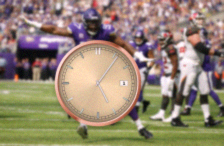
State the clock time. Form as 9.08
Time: 5.06
